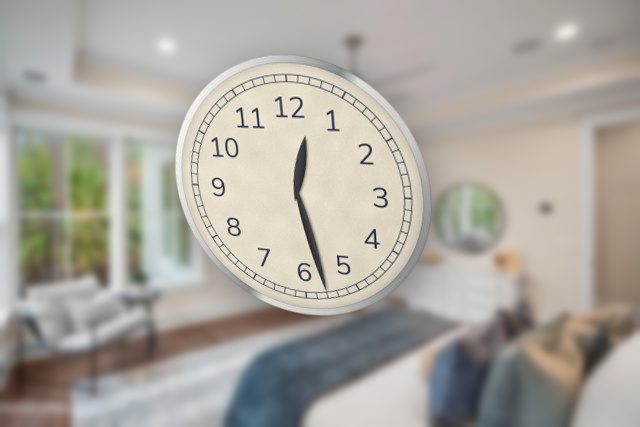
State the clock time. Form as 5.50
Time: 12.28
